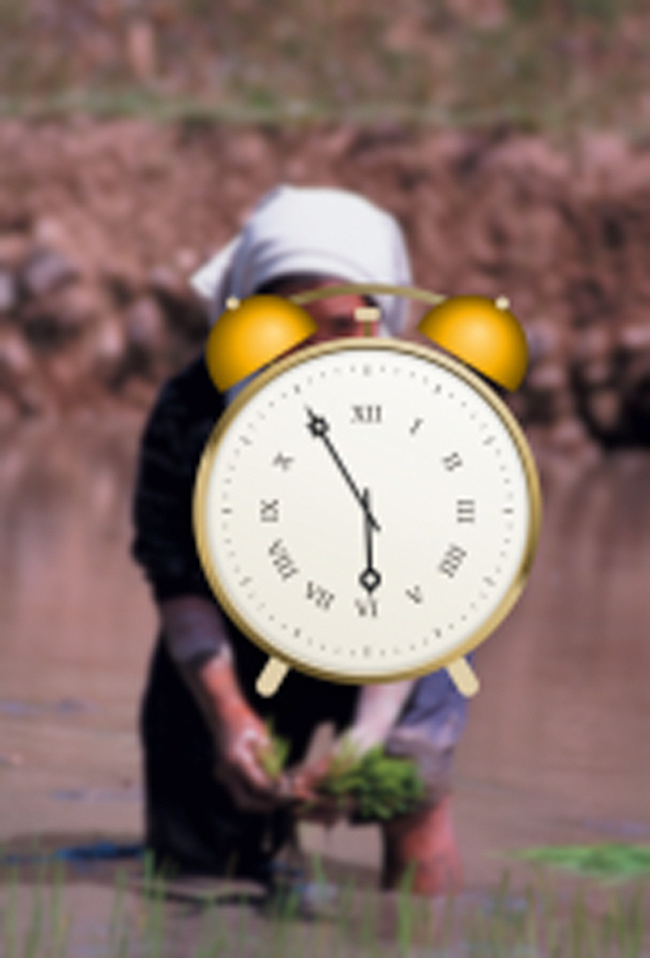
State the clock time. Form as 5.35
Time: 5.55
